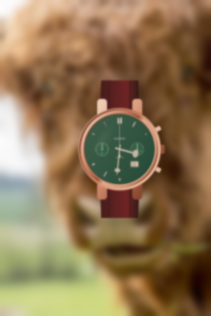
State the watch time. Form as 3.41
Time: 3.31
